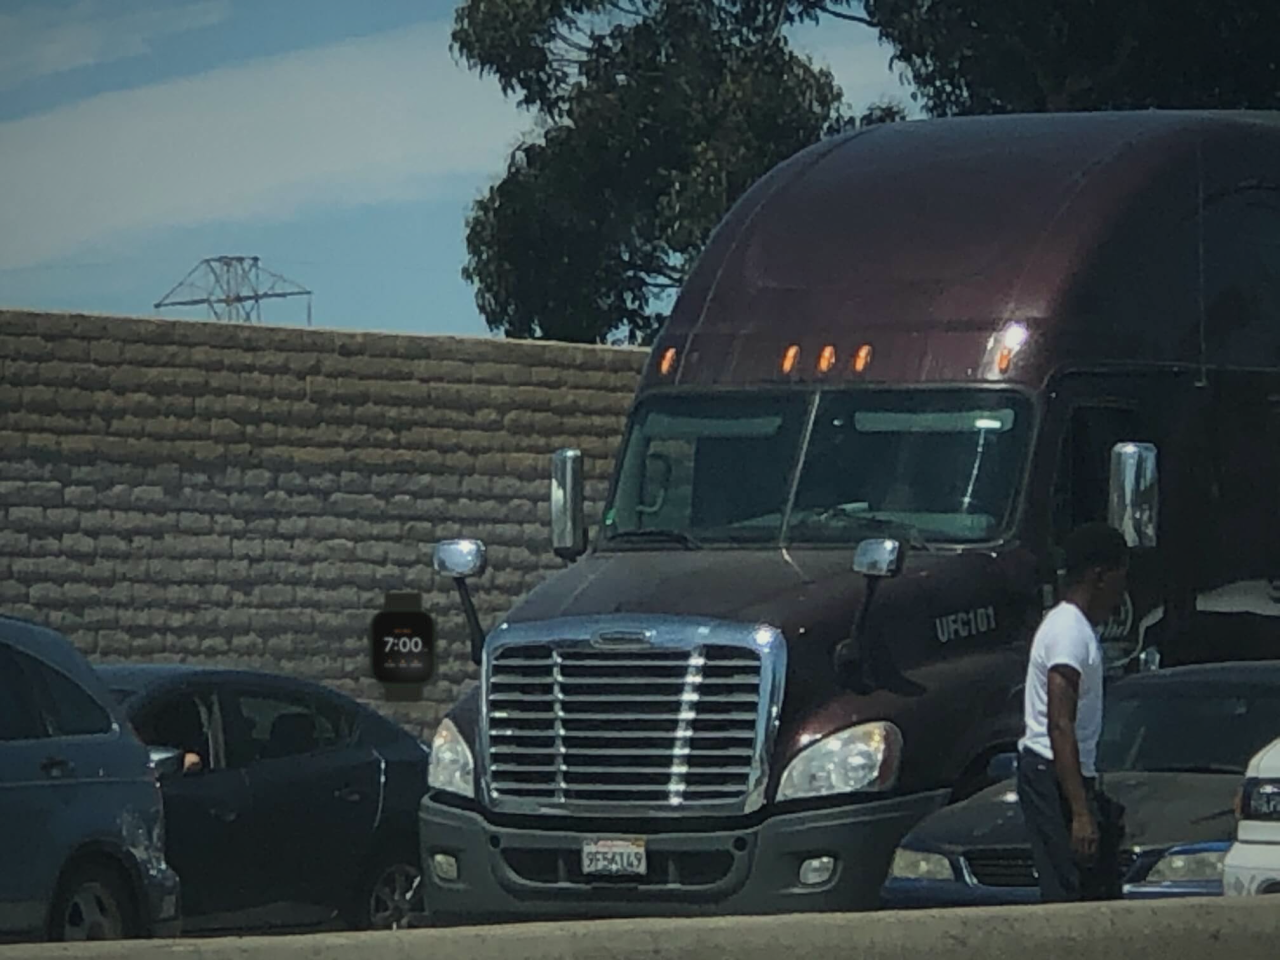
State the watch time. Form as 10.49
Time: 7.00
